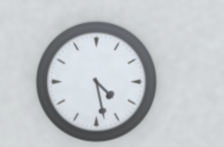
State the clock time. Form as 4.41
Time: 4.28
